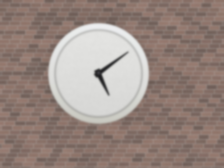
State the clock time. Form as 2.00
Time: 5.09
